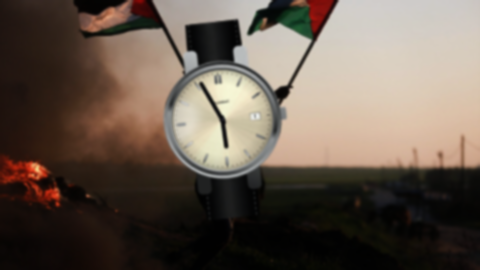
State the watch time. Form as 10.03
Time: 5.56
